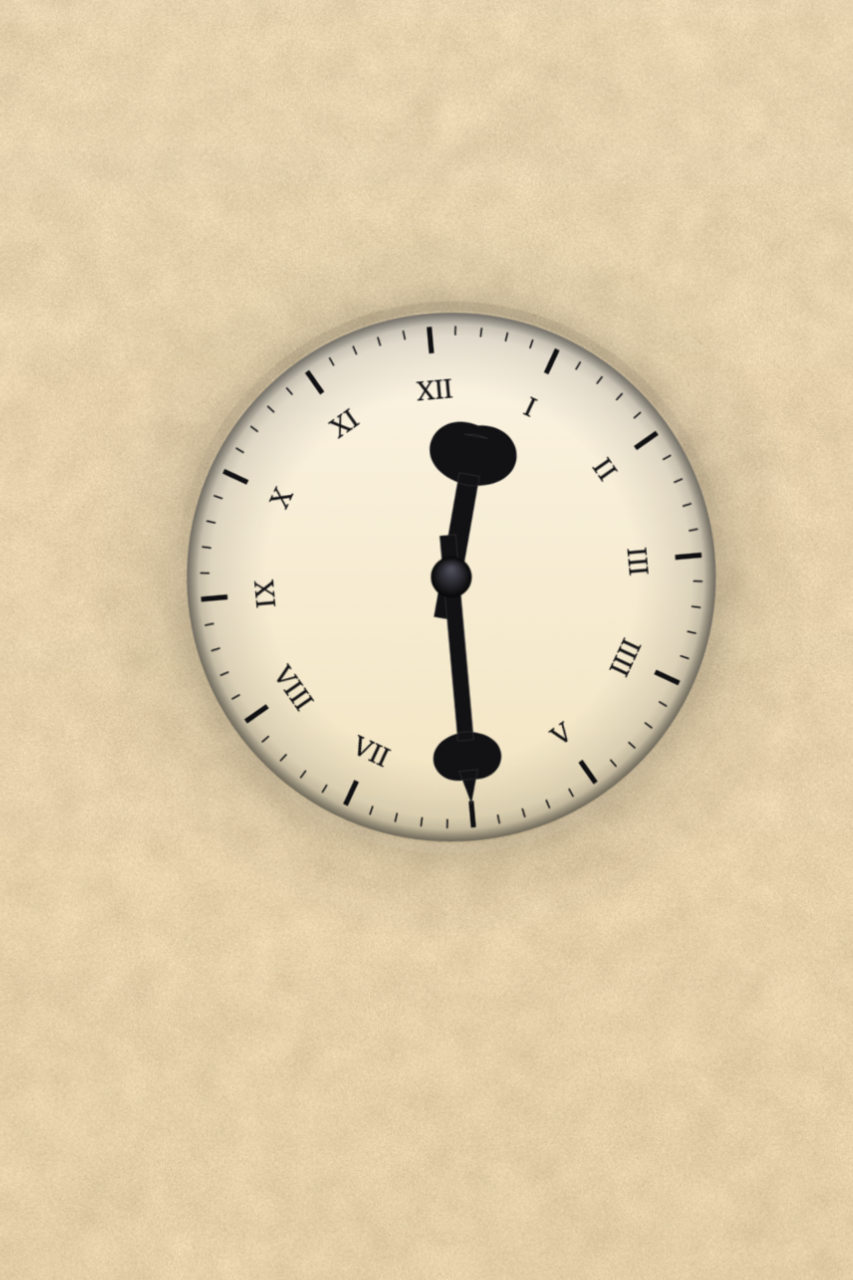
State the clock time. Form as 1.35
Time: 12.30
